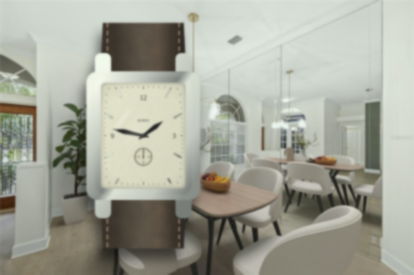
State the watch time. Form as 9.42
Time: 1.47
